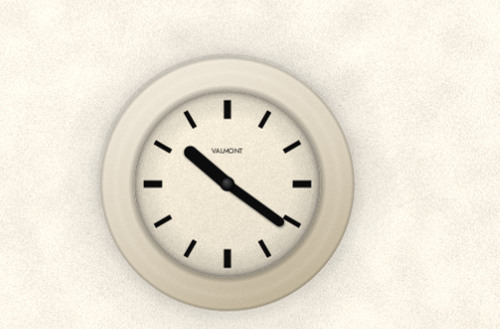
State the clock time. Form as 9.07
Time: 10.21
